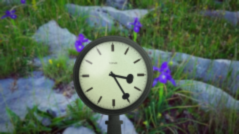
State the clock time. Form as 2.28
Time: 3.25
